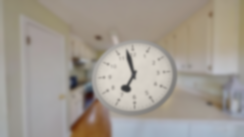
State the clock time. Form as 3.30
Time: 6.58
